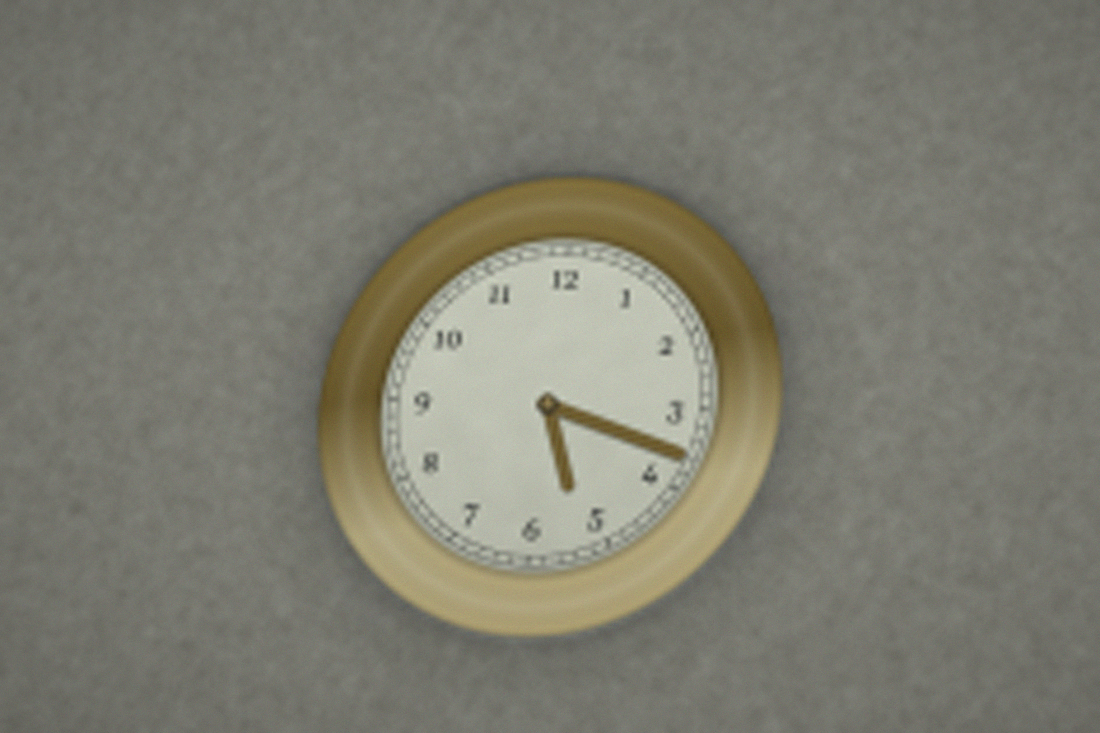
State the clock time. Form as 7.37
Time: 5.18
